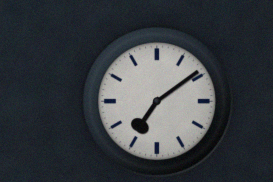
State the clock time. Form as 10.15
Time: 7.09
